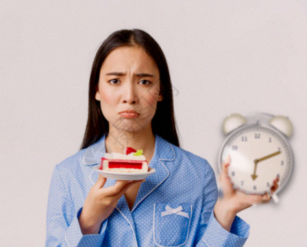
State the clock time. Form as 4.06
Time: 6.11
